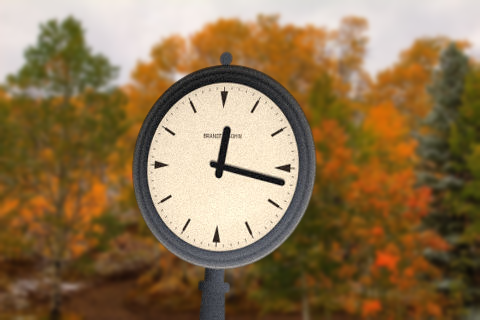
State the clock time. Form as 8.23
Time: 12.17
